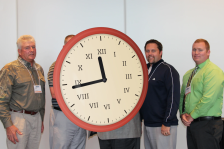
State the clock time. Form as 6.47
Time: 11.44
